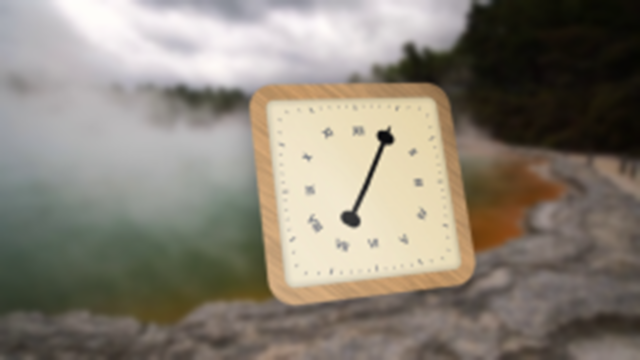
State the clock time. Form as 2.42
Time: 7.05
